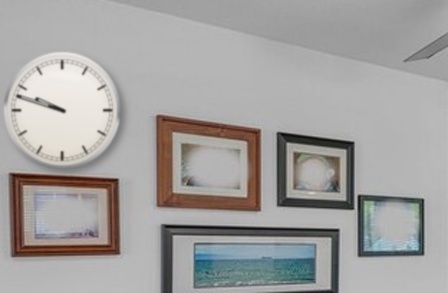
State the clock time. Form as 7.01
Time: 9.48
